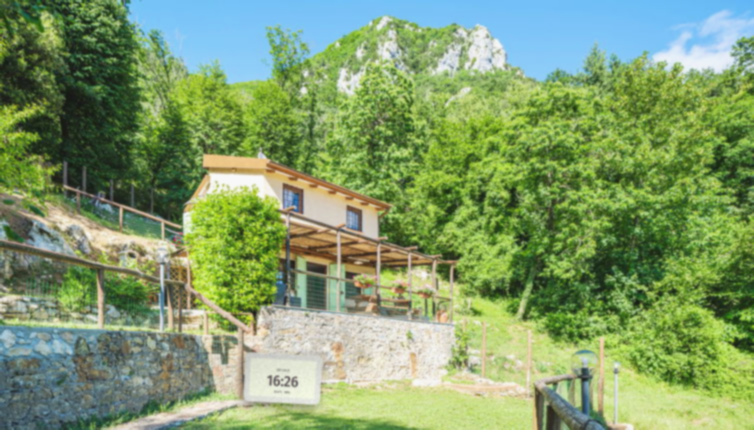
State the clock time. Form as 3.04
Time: 16.26
